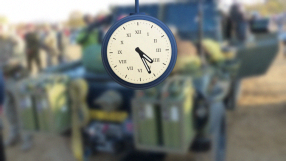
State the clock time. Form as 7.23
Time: 4.26
